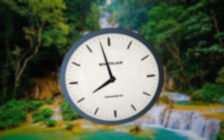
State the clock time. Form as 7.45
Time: 7.58
